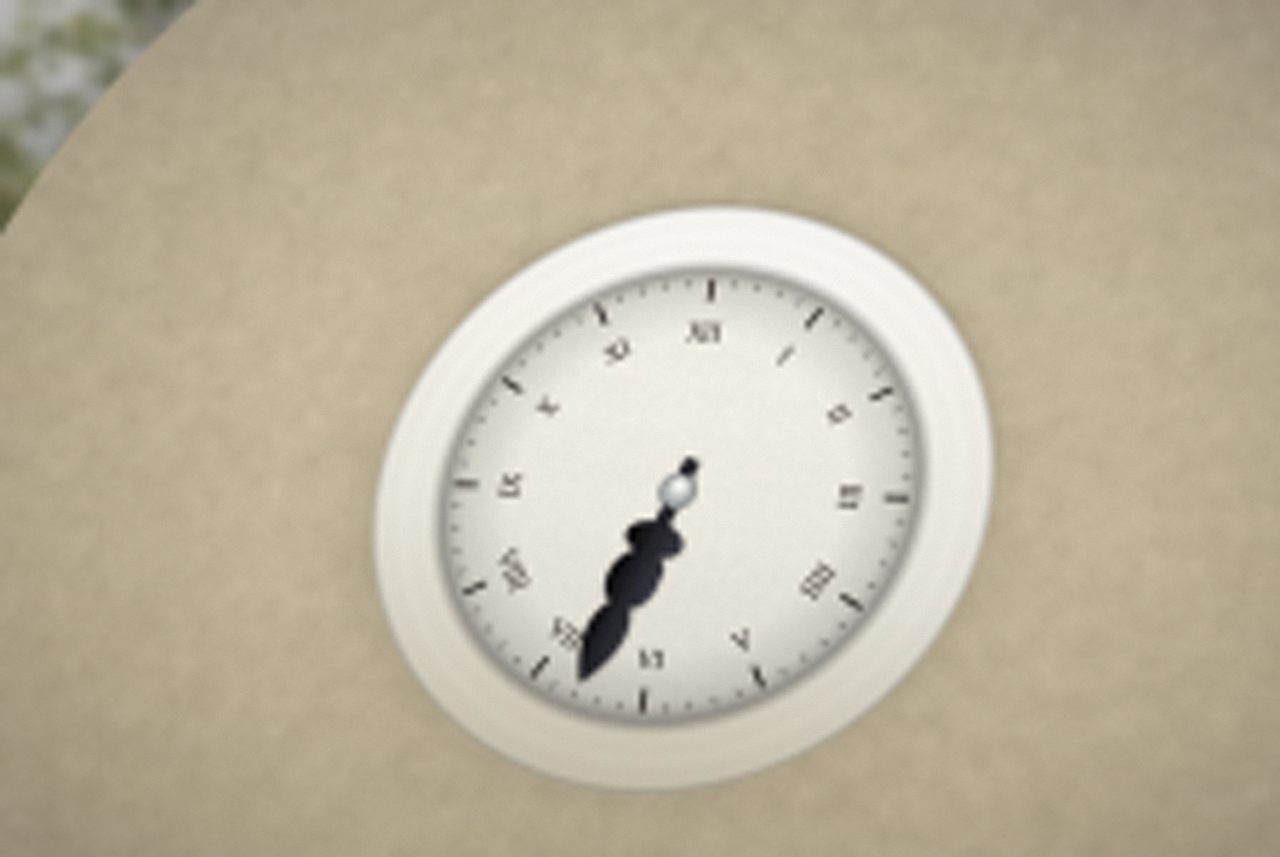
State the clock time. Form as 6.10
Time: 6.33
